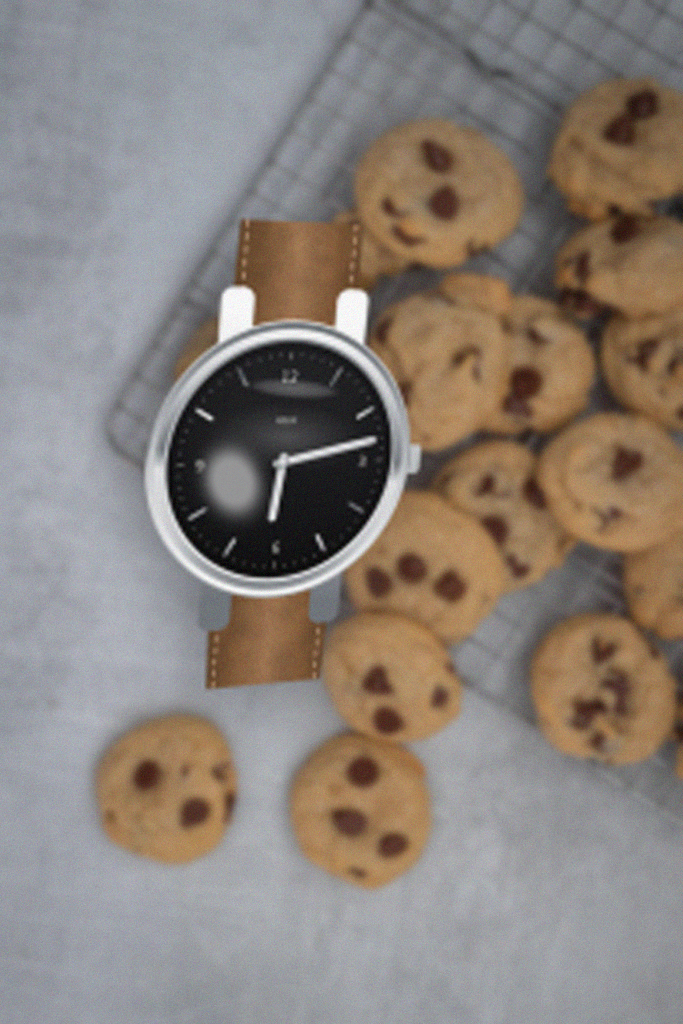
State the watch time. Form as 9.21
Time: 6.13
